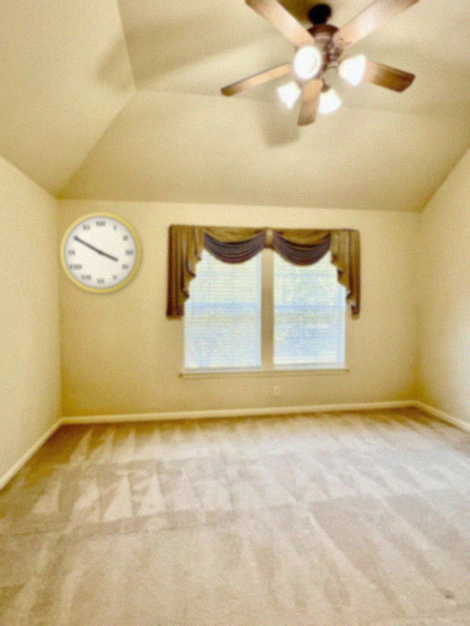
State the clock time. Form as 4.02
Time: 3.50
